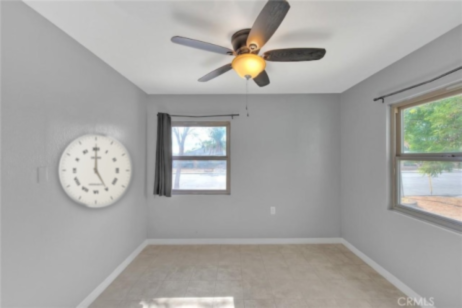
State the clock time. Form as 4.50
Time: 5.00
